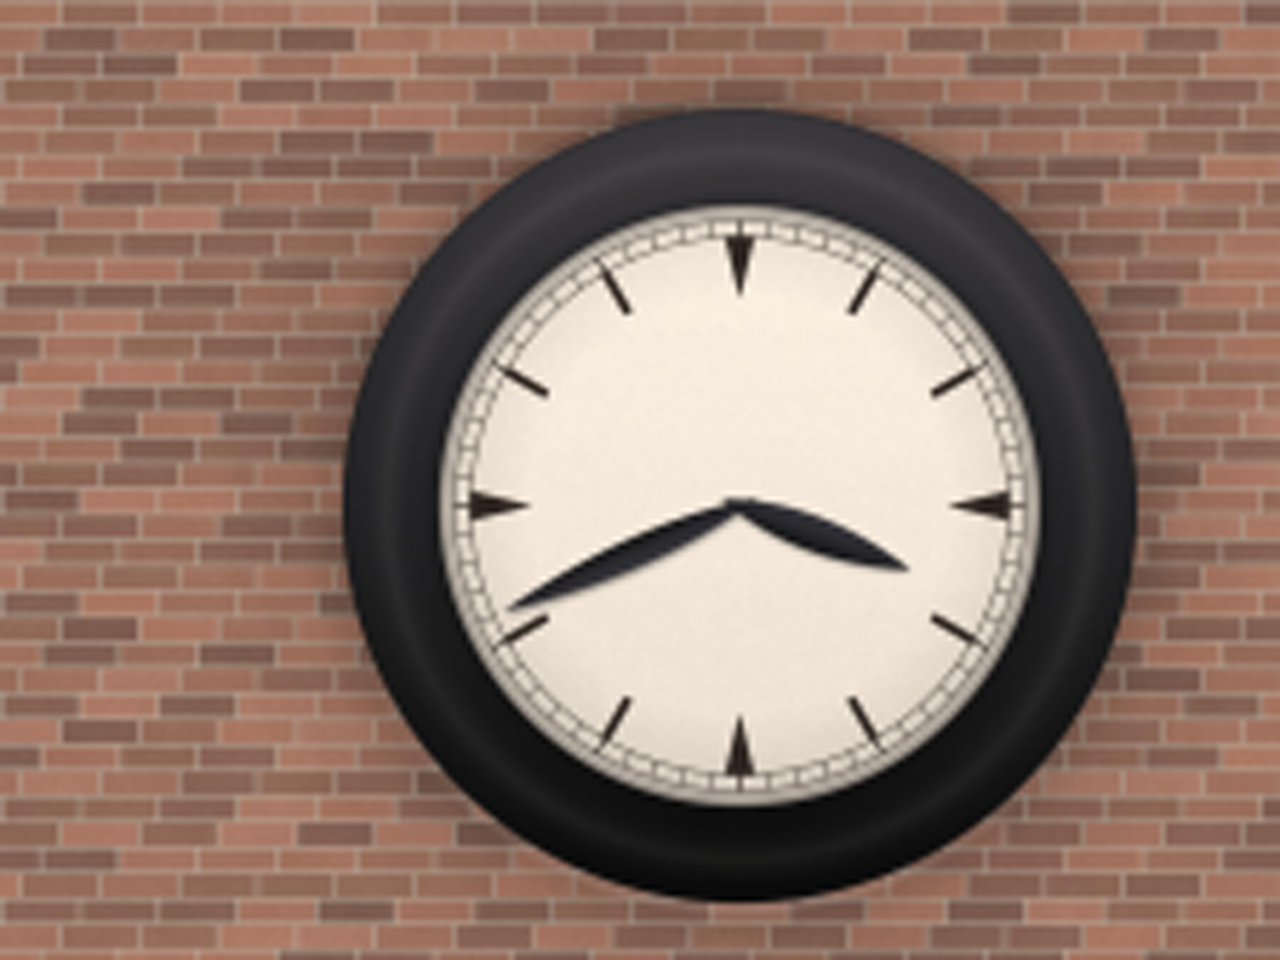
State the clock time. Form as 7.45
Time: 3.41
